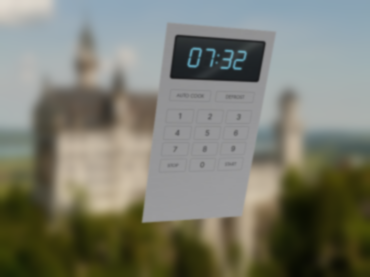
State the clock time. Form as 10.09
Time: 7.32
